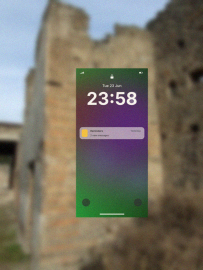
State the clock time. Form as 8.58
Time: 23.58
